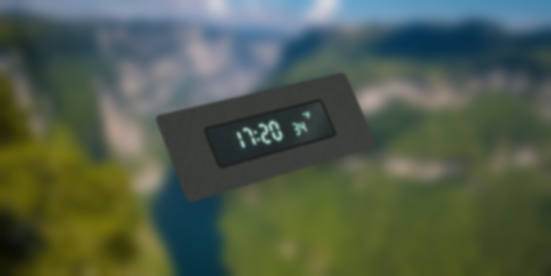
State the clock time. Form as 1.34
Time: 17.20
